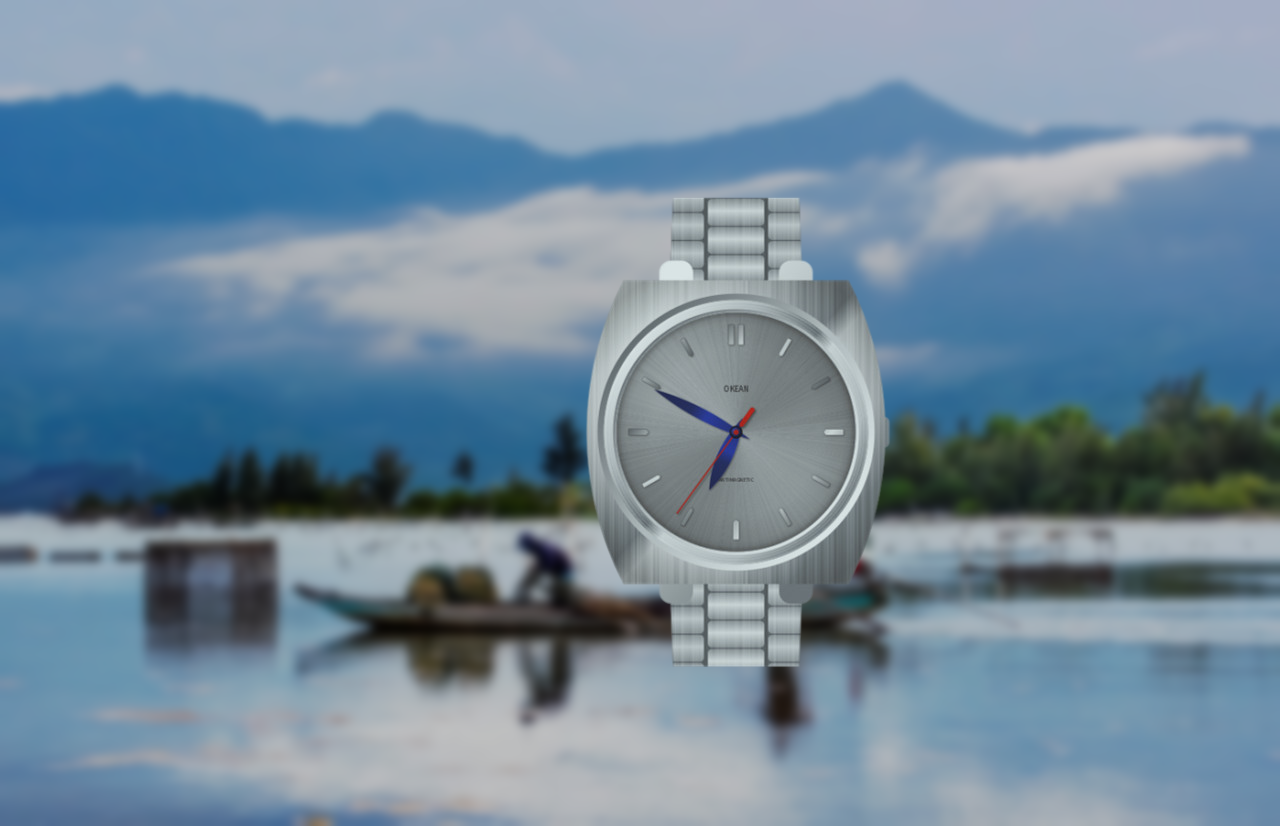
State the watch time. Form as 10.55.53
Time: 6.49.36
